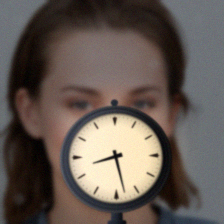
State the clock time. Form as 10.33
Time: 8.28
